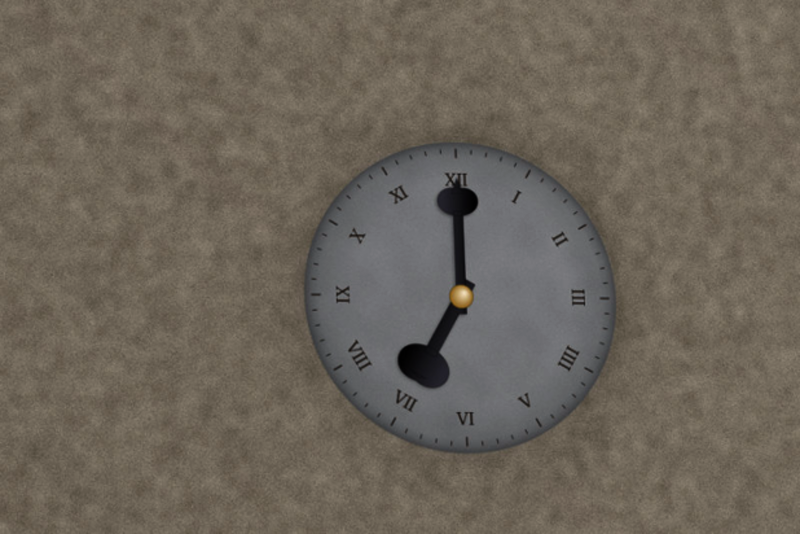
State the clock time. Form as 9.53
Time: 7.00
